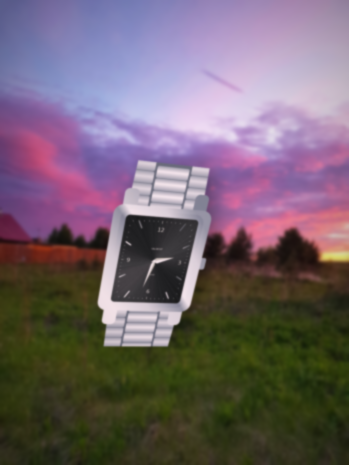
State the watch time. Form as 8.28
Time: 2.32
